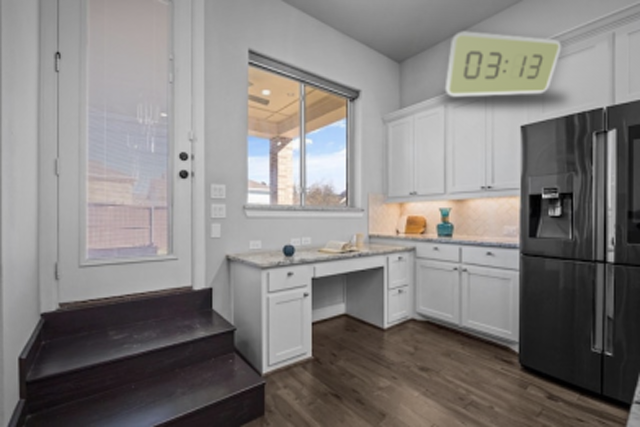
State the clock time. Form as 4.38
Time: 3.13
